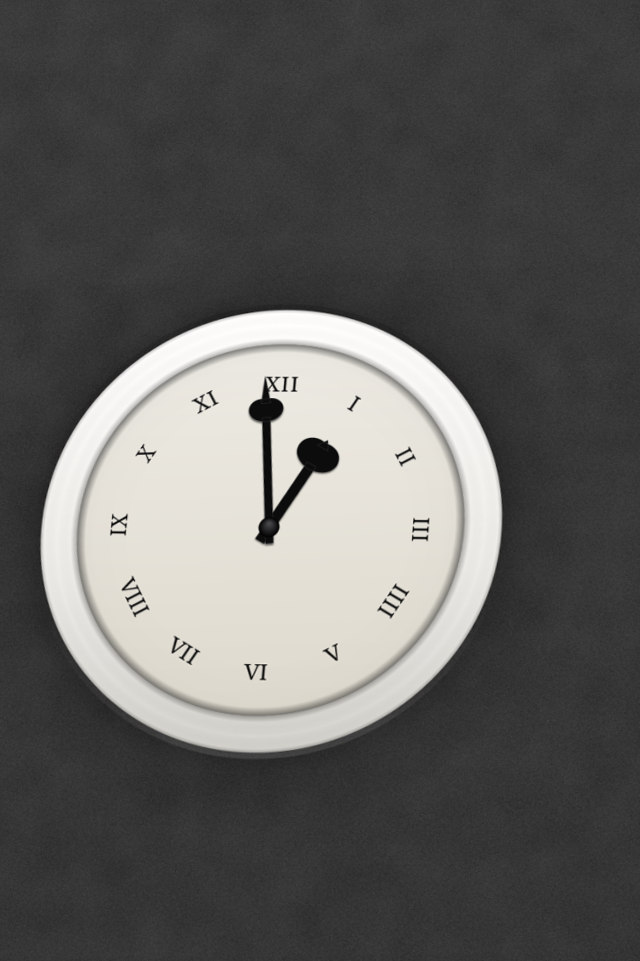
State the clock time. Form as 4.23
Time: 12.59
